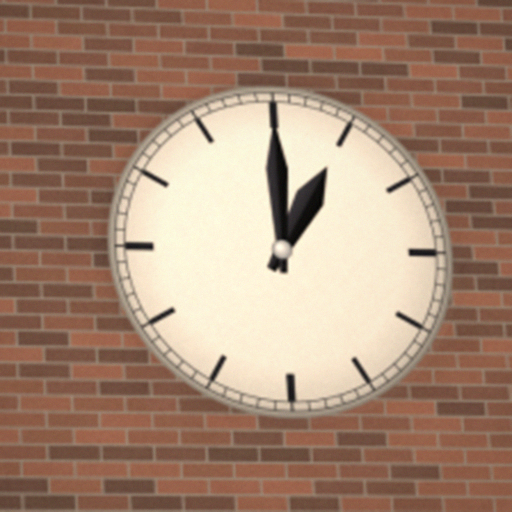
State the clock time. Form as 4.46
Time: 1.00
